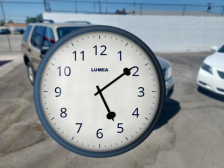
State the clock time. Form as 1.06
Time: 5.09
